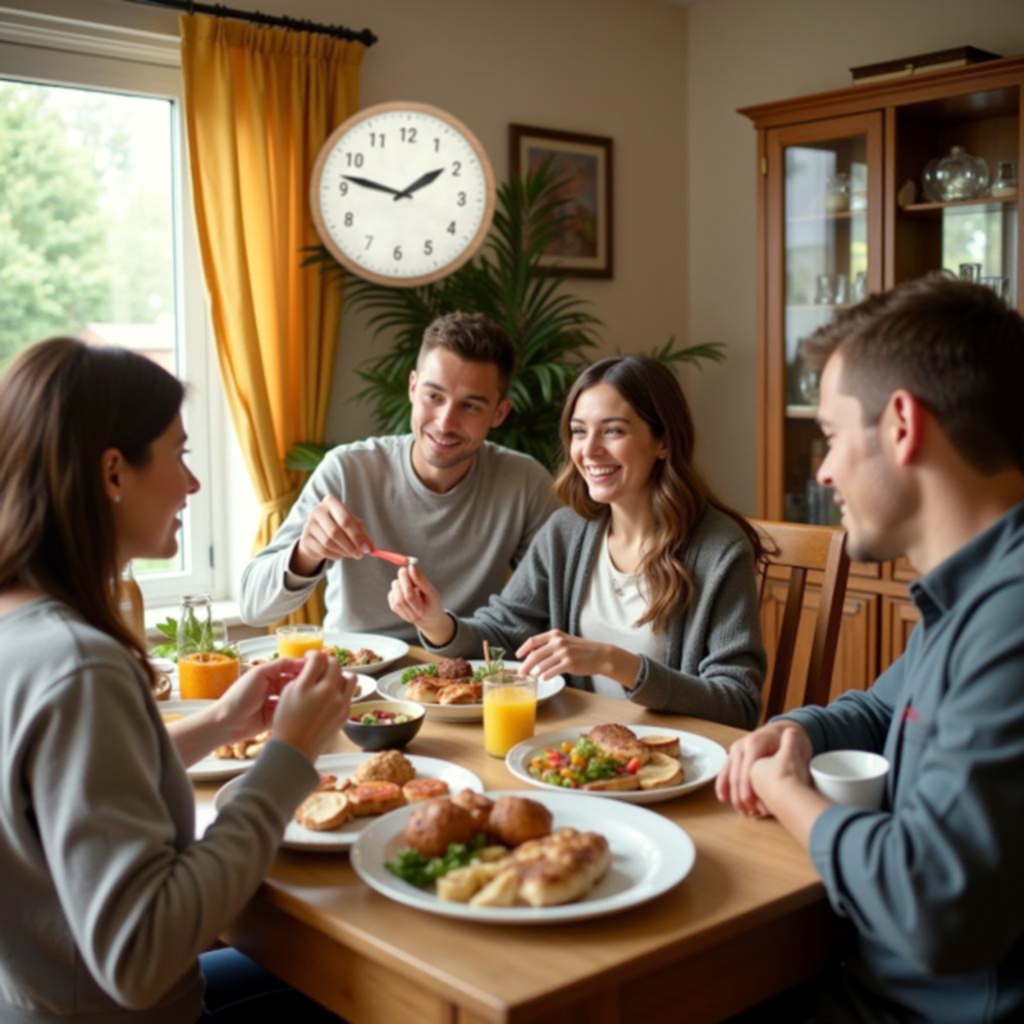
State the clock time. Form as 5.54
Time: 1.47
